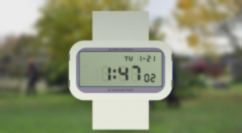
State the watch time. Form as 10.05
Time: 1.47
